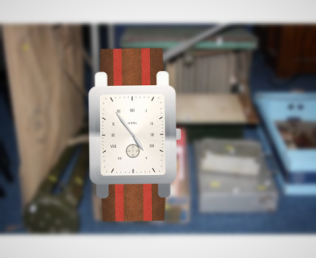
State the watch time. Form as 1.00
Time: 4.54
